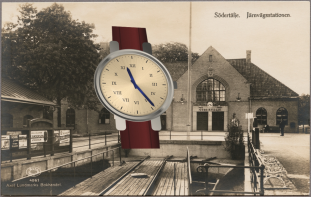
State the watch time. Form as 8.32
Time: 11.24
